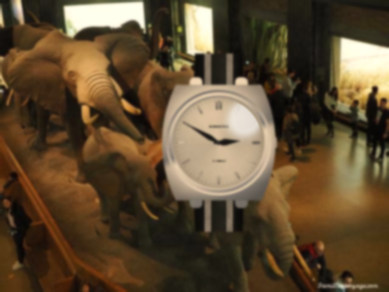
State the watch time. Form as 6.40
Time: 2.50
